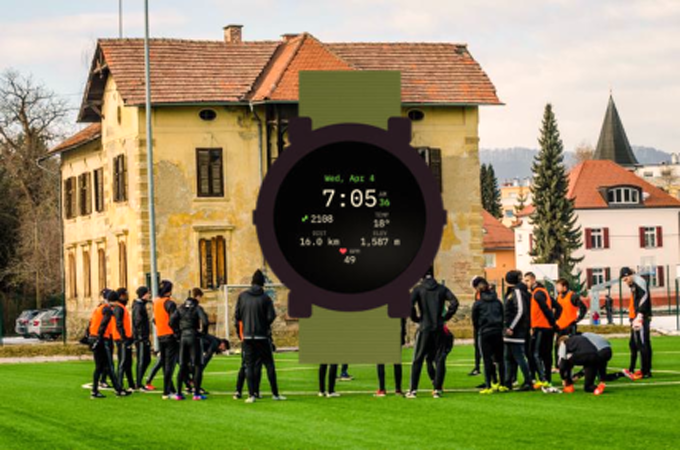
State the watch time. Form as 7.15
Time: 7.05
